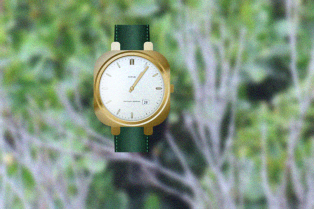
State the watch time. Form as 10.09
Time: 1.06
